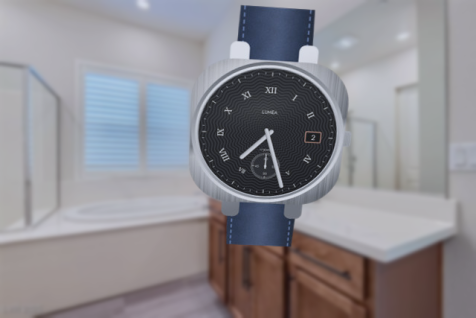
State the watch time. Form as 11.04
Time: 7.27
